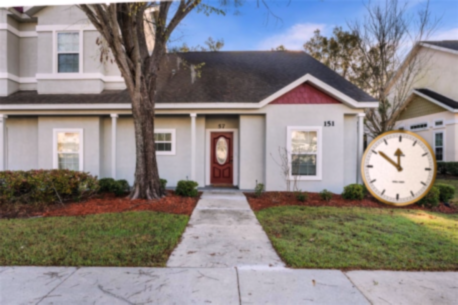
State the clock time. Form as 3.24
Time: 11.51
